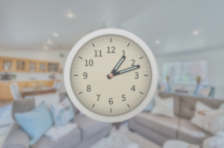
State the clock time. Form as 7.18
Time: 1.12
